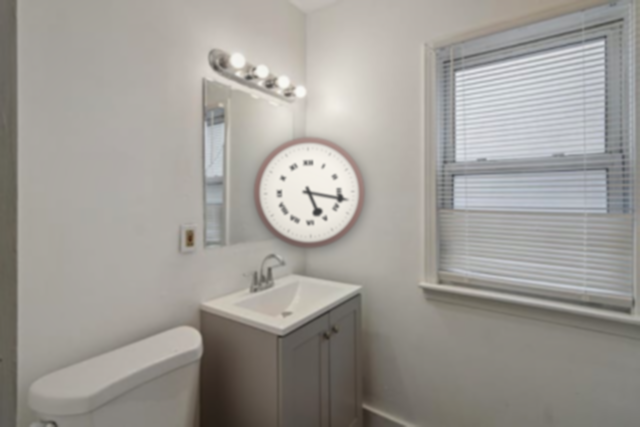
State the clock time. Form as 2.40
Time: 5.17
